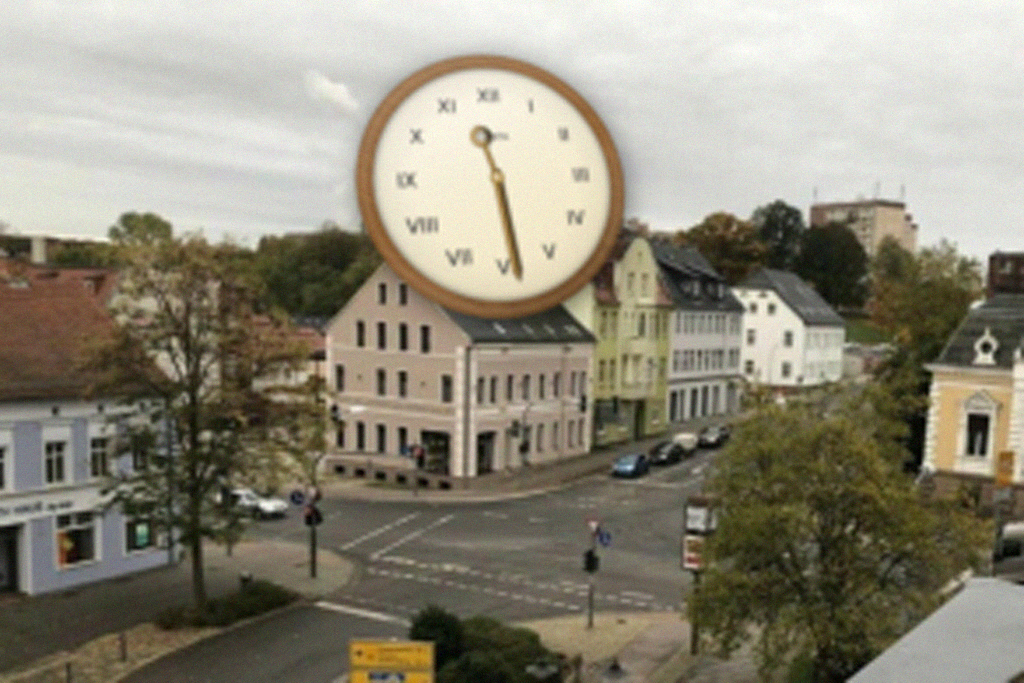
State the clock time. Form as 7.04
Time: 11.29
